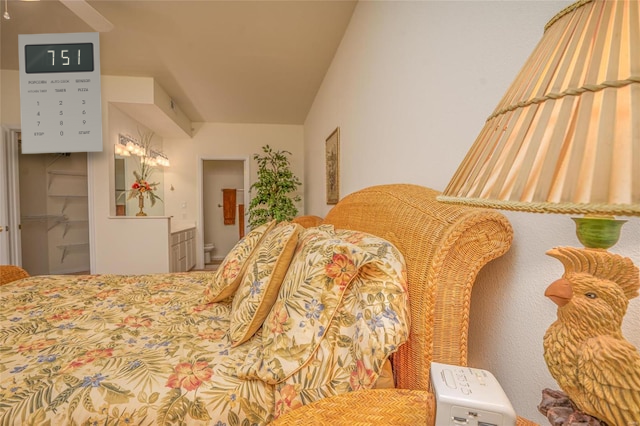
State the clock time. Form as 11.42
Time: 7.51
